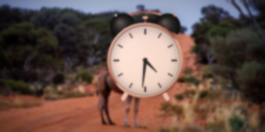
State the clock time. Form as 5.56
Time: 4.31
